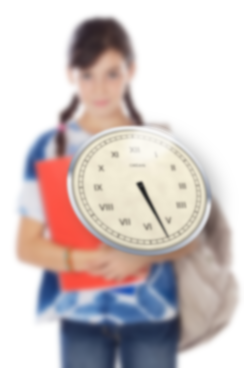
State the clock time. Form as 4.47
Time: 5.27
